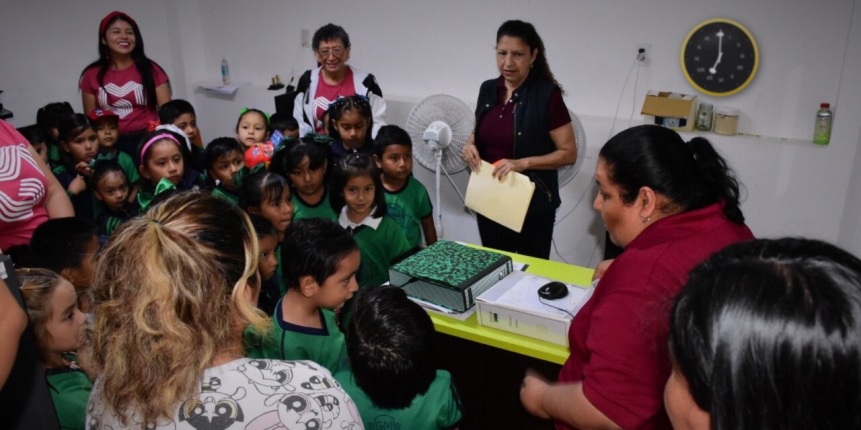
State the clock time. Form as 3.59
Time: 7.01
